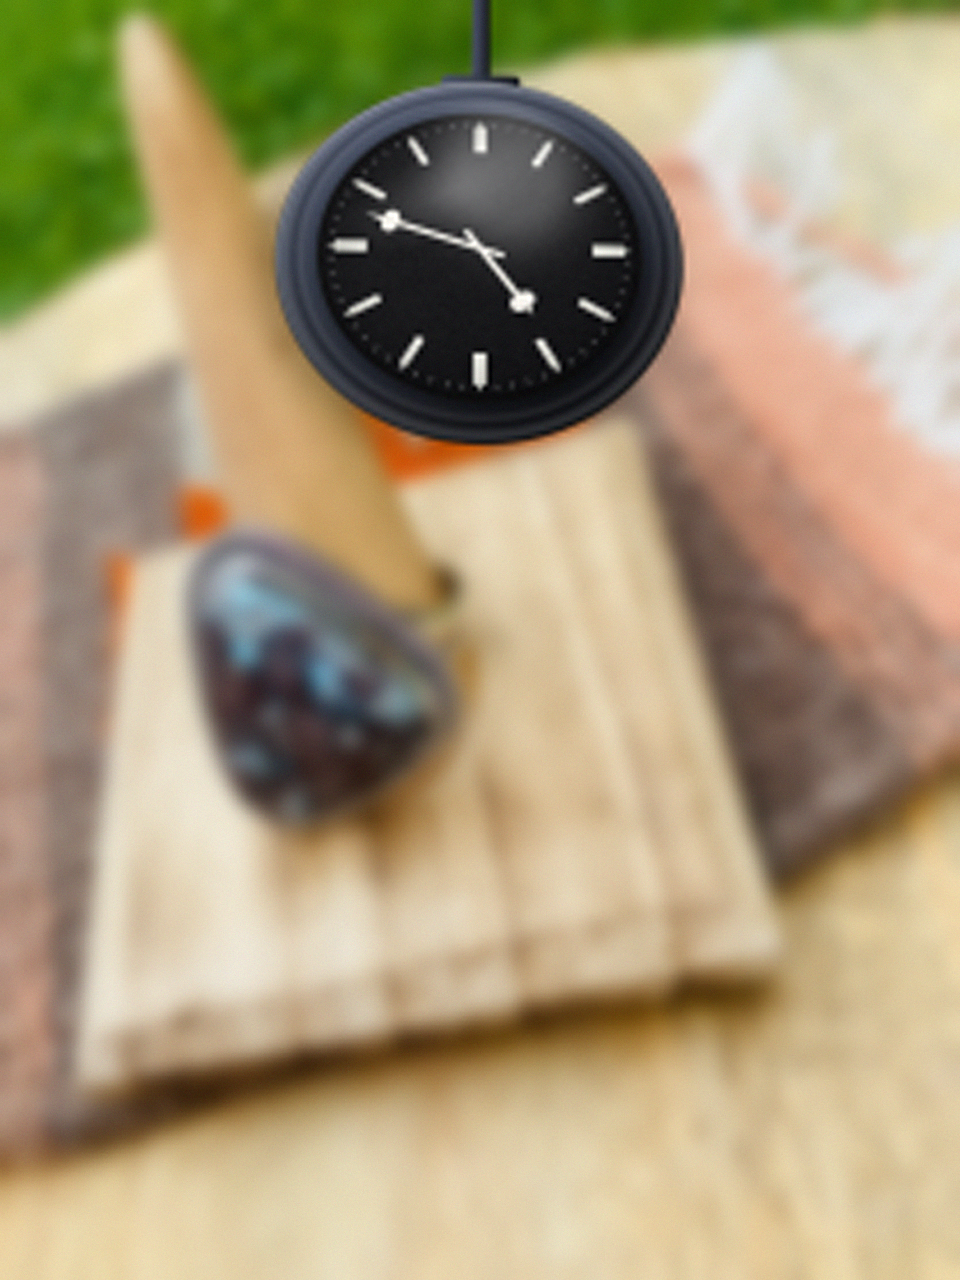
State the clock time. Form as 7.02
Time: 4.48
